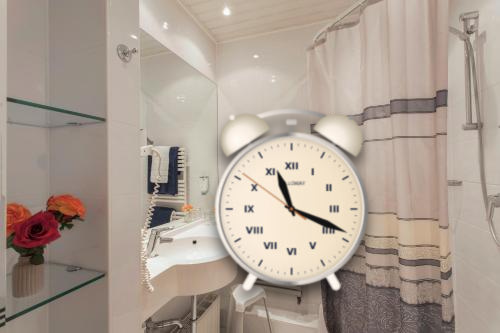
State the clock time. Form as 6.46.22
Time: 11.18.51
